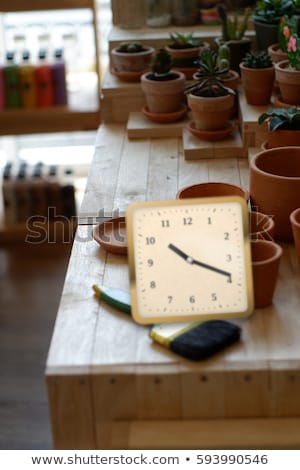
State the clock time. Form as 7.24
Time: 10.19
